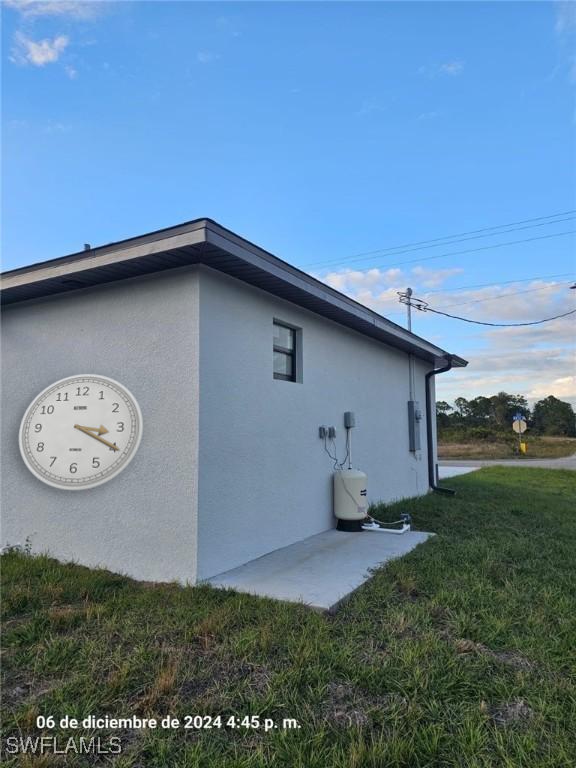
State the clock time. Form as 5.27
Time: 3.20
